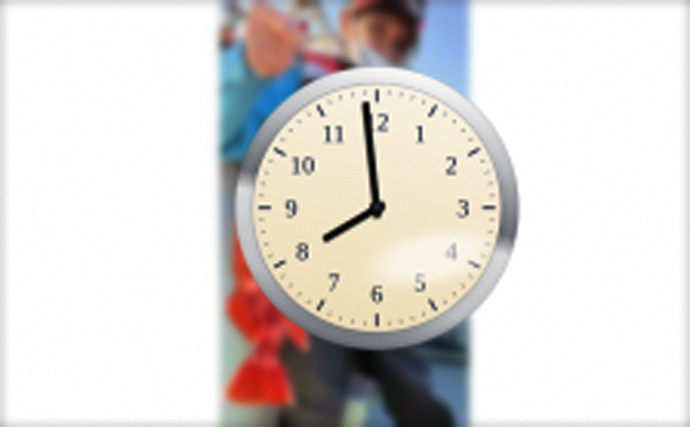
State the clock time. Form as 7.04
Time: 7.59
